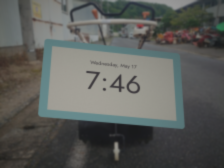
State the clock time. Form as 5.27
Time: 7.46
